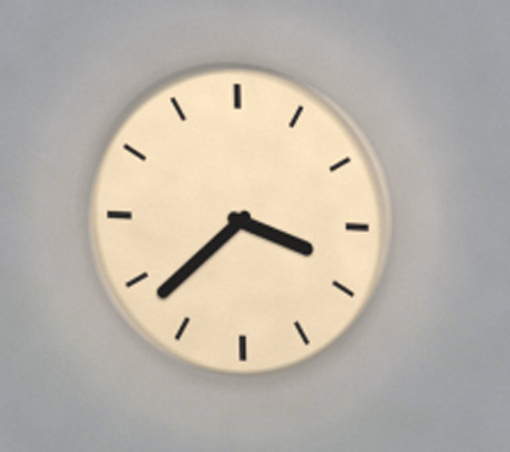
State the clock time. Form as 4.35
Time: 3.38
